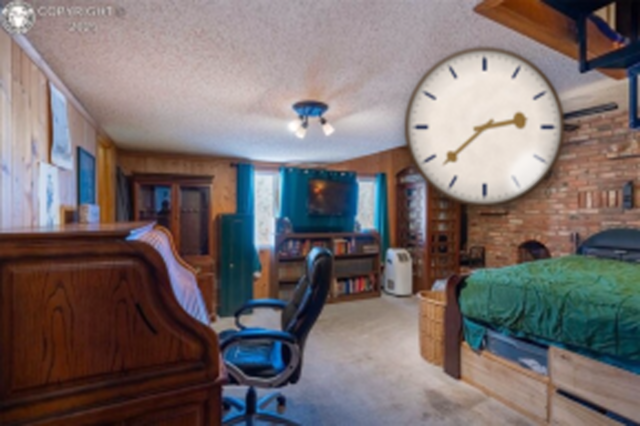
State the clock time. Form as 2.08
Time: 2.38
